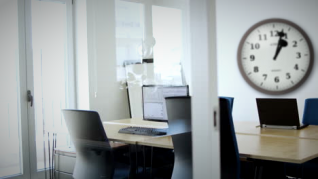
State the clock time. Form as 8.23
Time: 1.03
